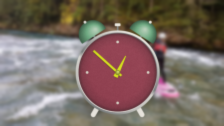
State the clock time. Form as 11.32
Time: 12.52
